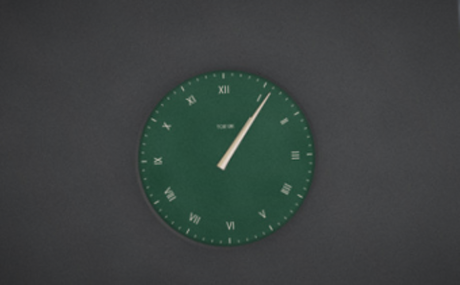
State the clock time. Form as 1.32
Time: 1.06
